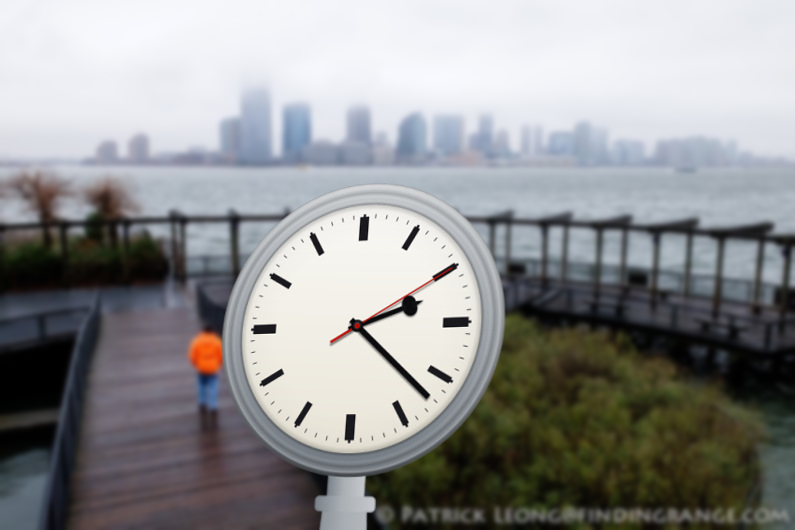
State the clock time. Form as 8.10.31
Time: 2.22.10
